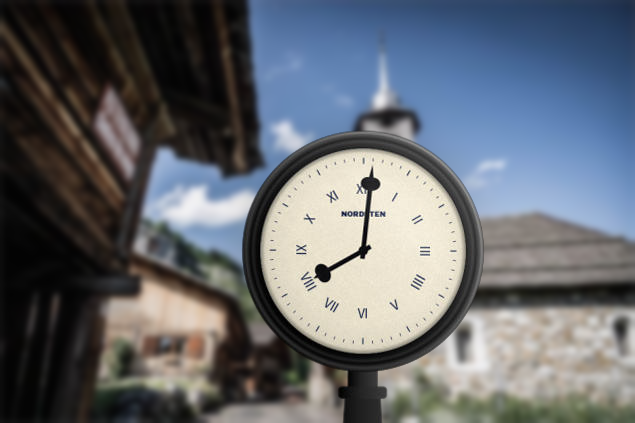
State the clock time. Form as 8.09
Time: 8.01
